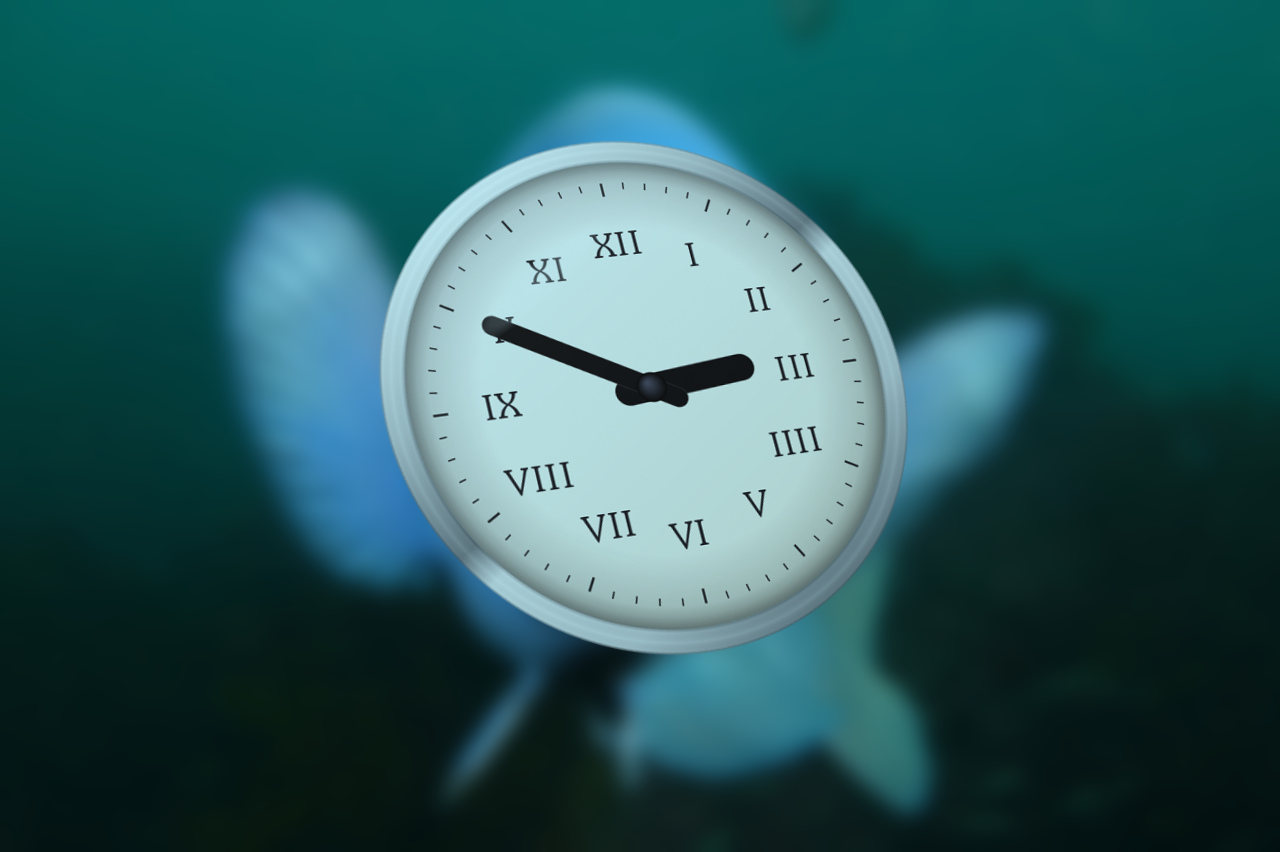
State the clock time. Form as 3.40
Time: 2.50
